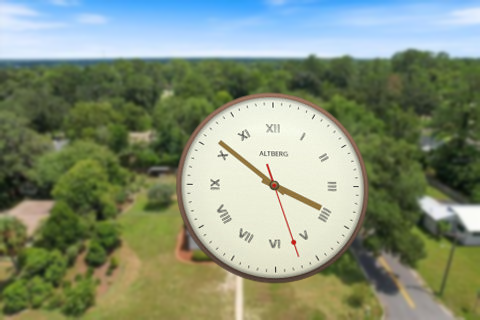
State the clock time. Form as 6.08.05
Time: 3.51.27
